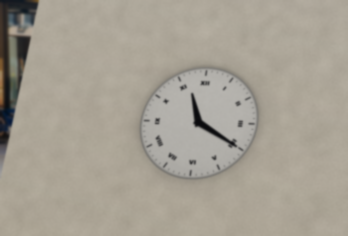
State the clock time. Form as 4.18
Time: 11.20
